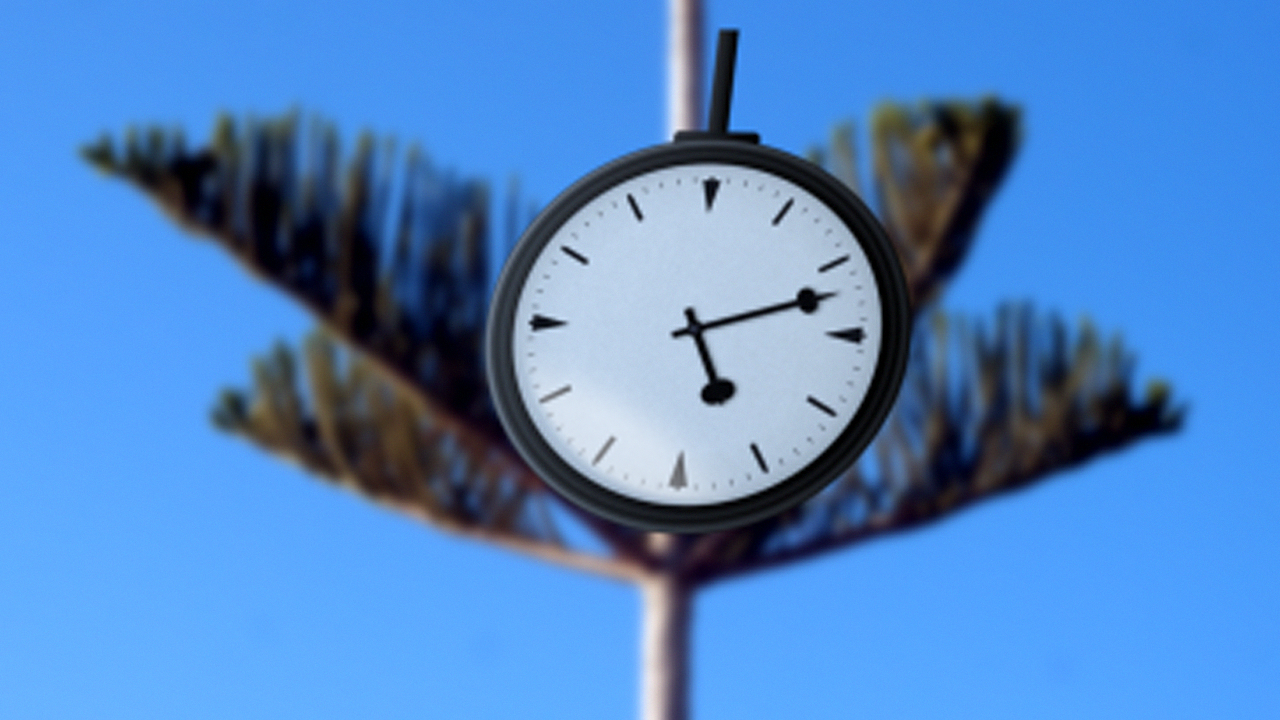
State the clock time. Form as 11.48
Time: 5.12
